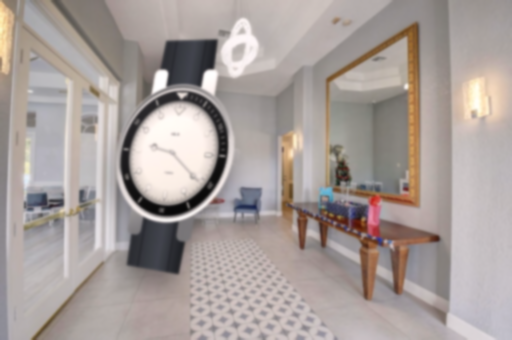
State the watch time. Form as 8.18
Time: 9.21
